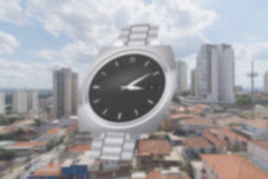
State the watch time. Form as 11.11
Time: 3.09
